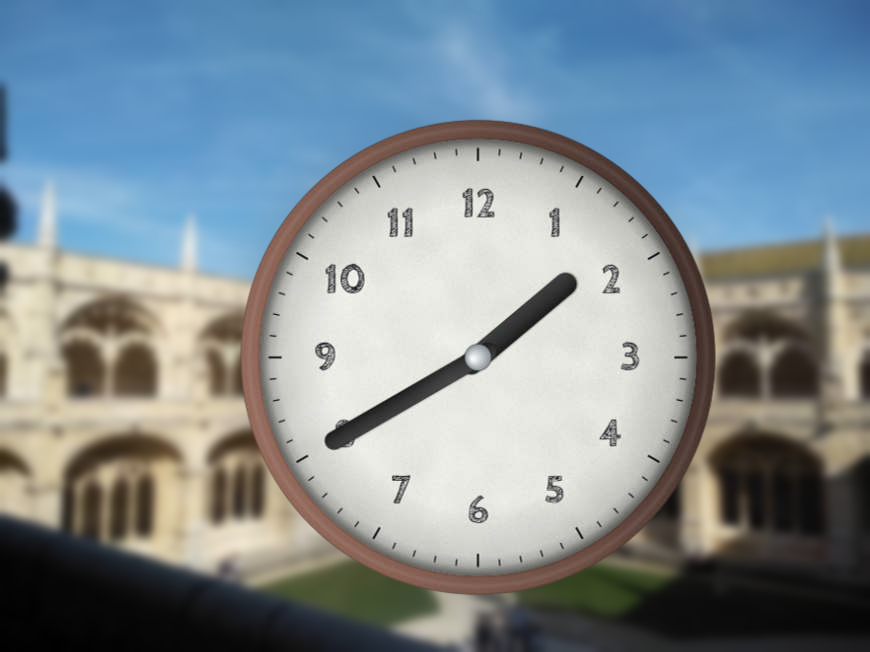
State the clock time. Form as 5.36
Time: 1.40
